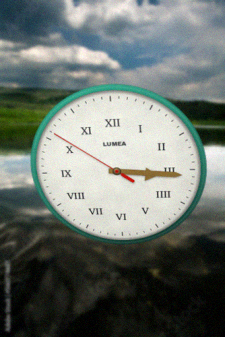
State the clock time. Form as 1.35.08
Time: 3.15.51
